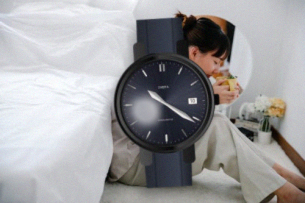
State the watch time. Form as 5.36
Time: 10.21
